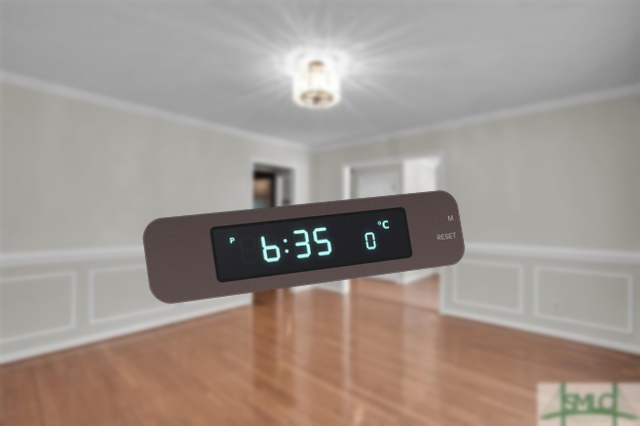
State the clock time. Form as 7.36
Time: 6.35
